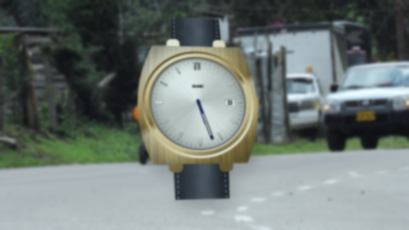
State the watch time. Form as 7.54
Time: 5.27
